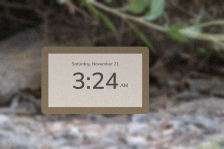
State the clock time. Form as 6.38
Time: 3.24
